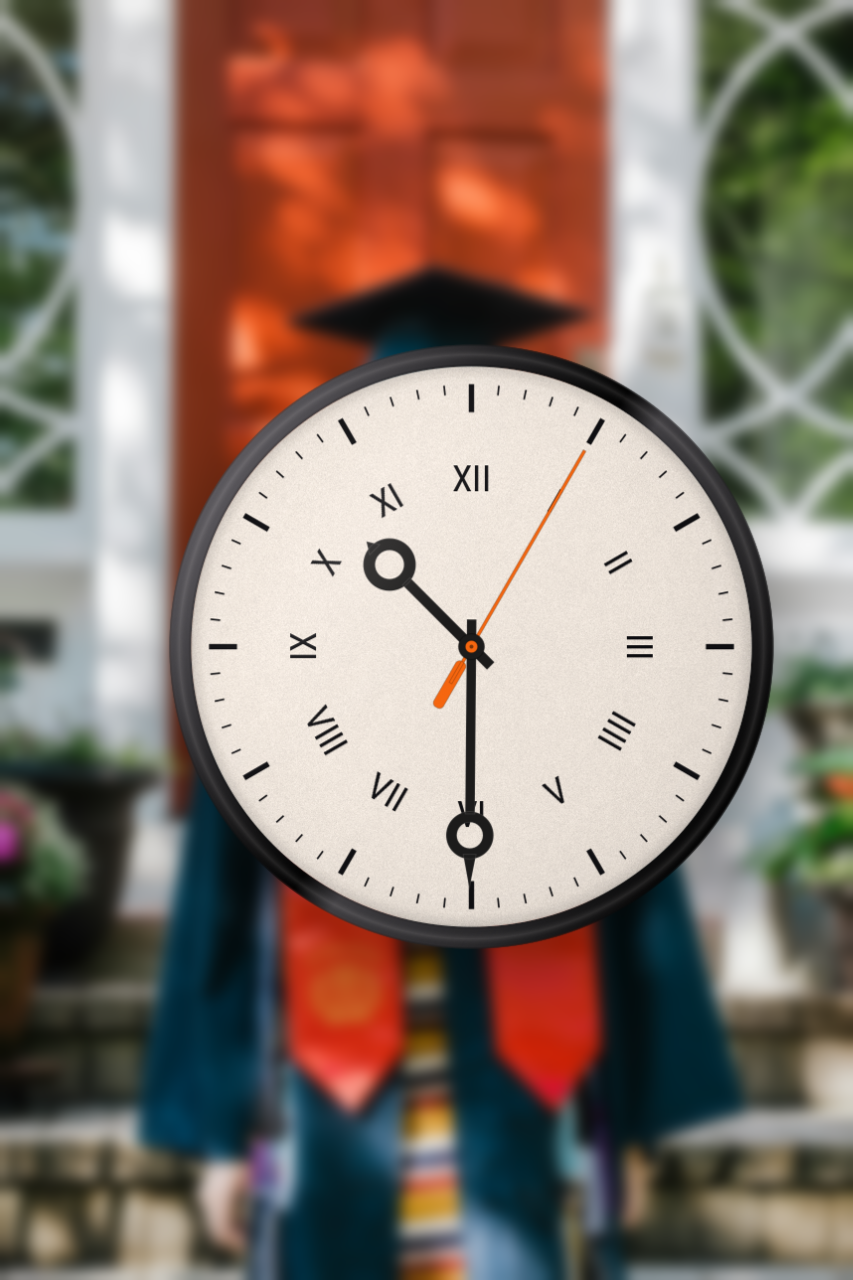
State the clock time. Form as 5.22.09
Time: 10.30.05
